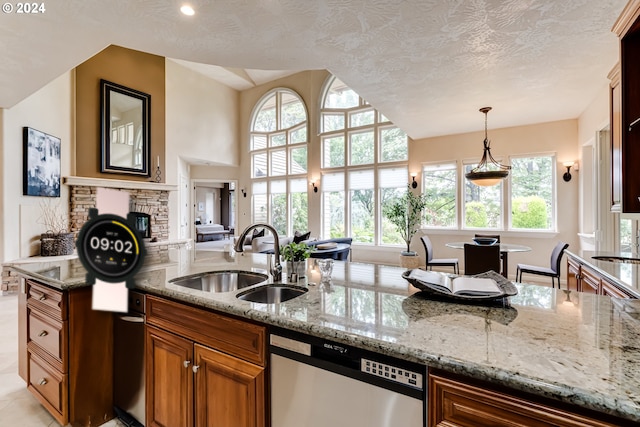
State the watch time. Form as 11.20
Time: 9.02
